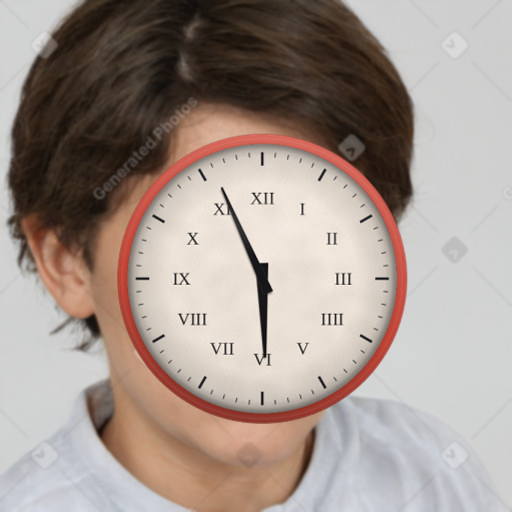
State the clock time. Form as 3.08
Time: 5.56
